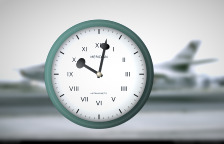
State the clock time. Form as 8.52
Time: 10.02
